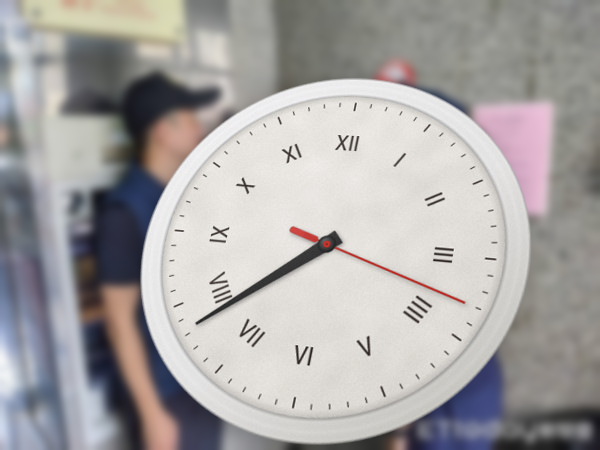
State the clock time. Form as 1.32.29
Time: 7.38.18
